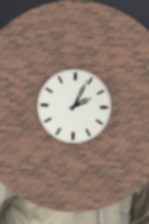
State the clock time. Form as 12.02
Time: 2.04
